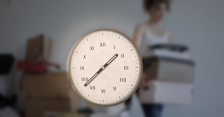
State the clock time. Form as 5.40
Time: 1.38
